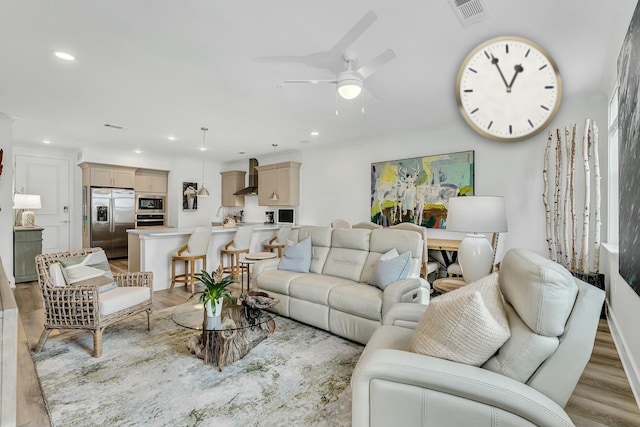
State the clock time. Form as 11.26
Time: 12.56
